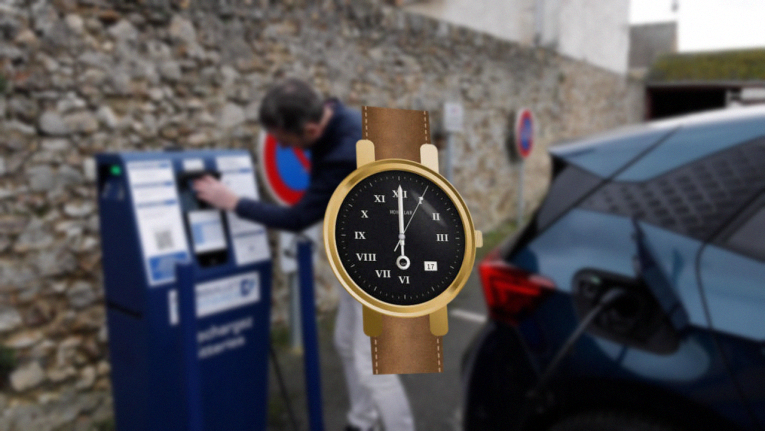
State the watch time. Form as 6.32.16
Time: 6.00.05
